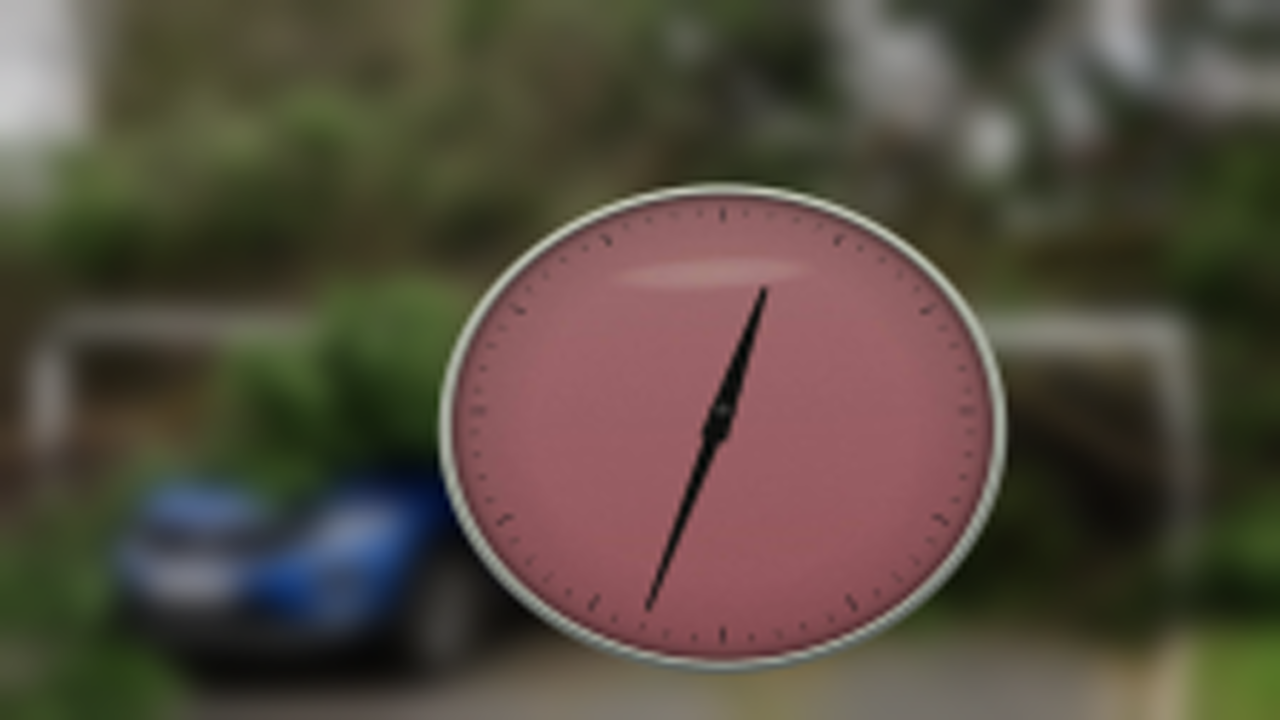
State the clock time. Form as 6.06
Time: 12.33
